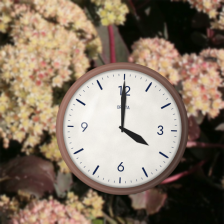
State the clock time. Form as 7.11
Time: 4.00
